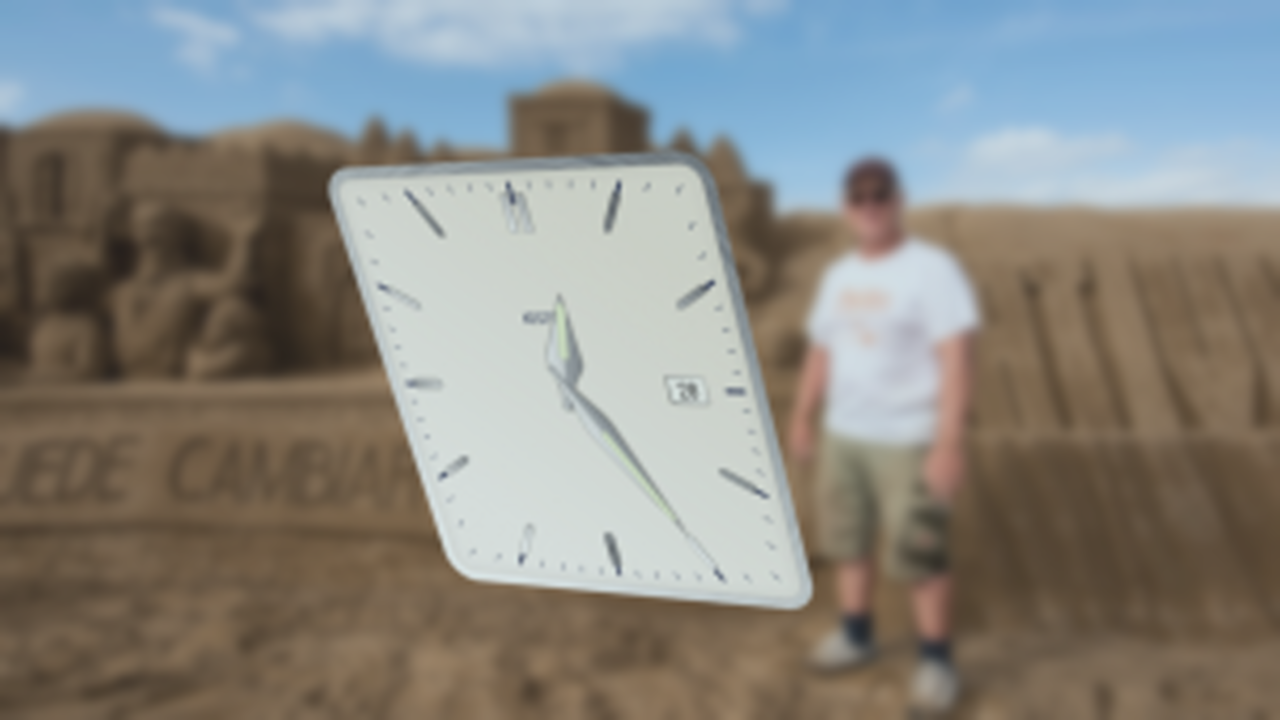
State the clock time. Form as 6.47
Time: 12.25
